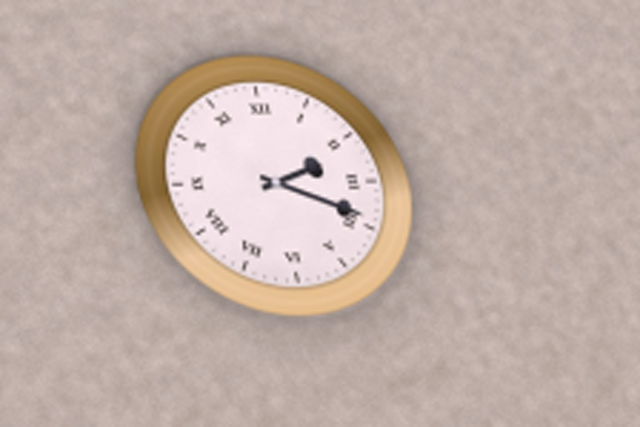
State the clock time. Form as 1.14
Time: 2.19
